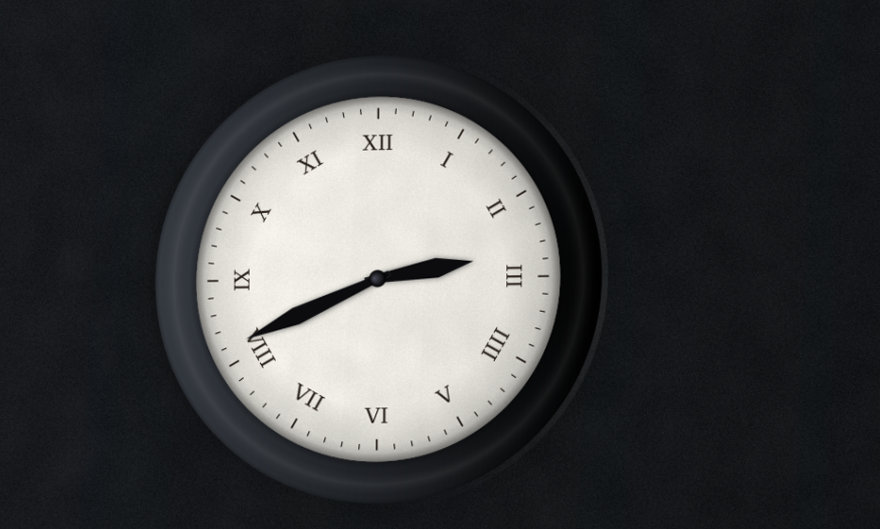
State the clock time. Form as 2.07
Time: 2.41
